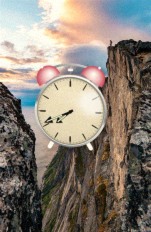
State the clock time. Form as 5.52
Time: 7.41
